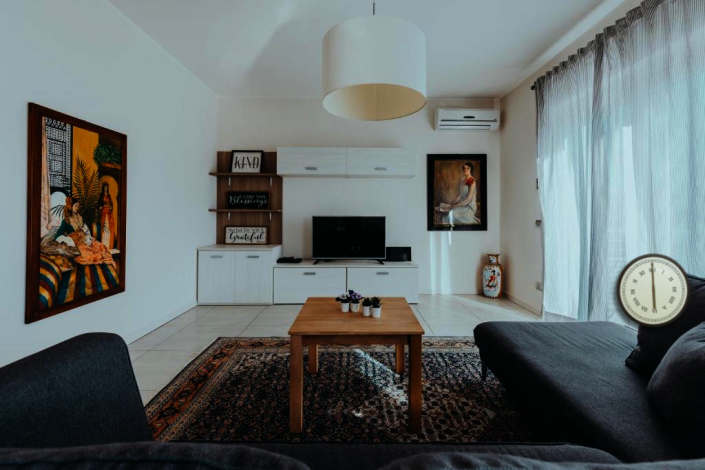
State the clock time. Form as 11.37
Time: 6.00
